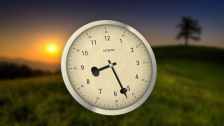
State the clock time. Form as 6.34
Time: 8.27
